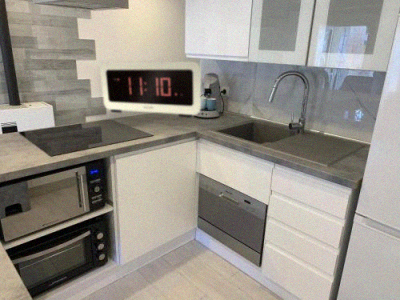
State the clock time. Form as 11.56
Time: 11.10
